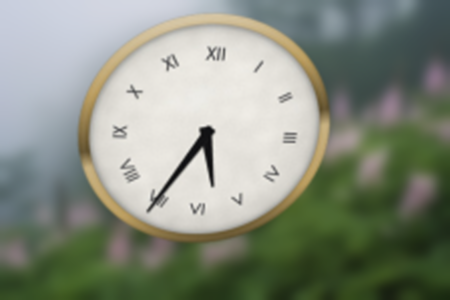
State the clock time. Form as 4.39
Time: 5.35
